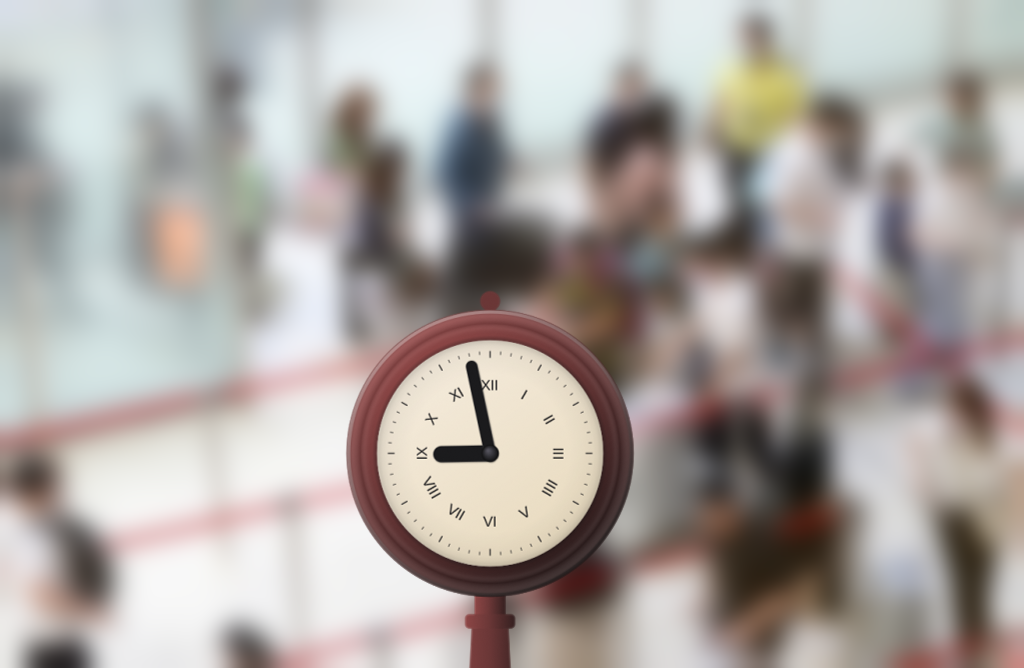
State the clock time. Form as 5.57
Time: 8.58
